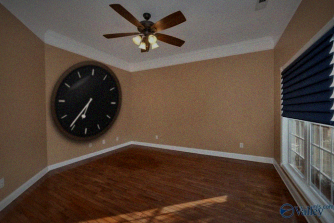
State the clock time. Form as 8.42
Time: 6.36
